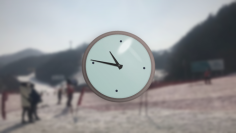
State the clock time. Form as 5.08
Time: 10.46
